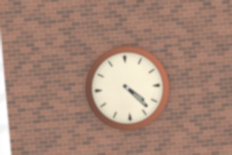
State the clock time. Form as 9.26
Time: 4.23
